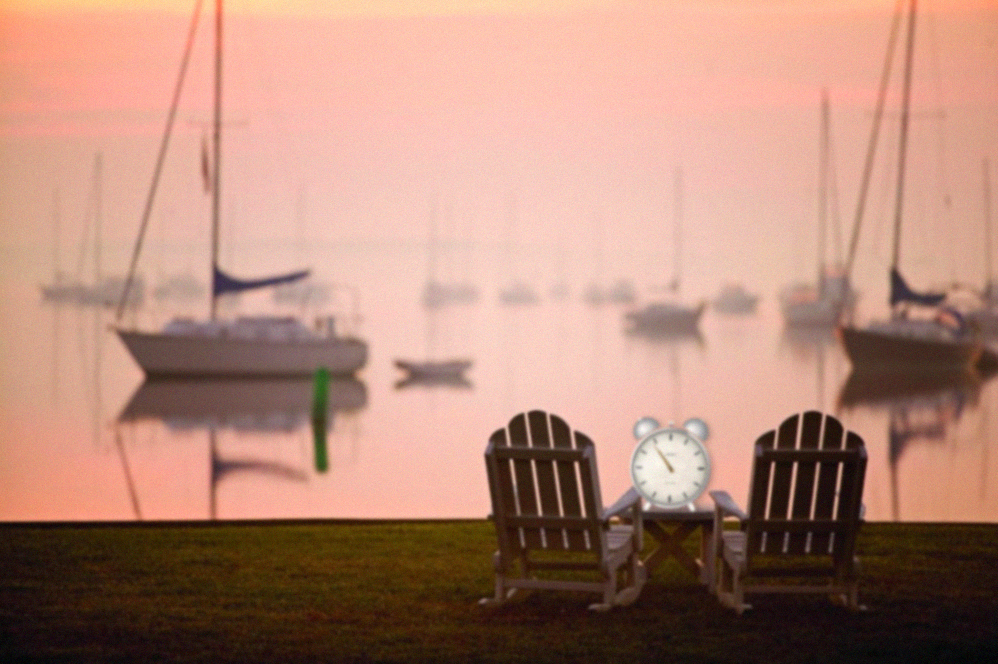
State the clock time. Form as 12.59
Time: 10.54
